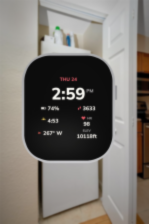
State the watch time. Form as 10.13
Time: 2.59
